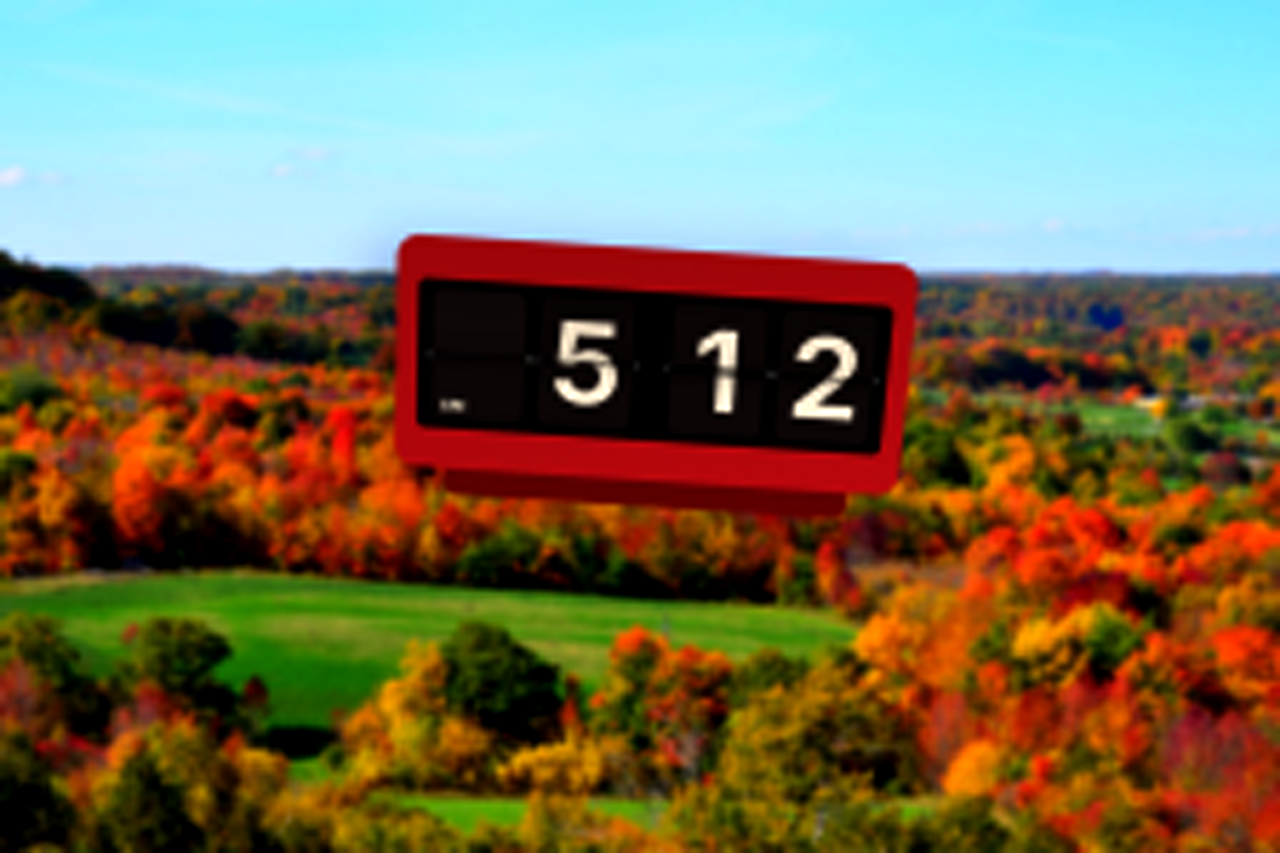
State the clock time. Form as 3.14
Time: 5.12
